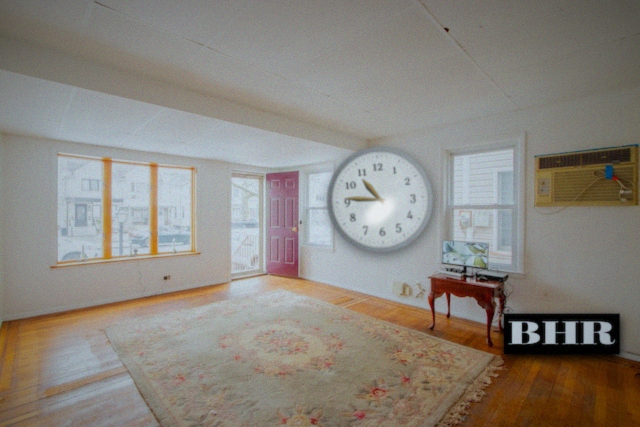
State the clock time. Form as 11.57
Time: 10.46
